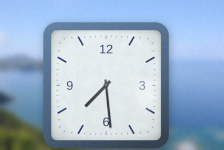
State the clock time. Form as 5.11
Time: 7.29
